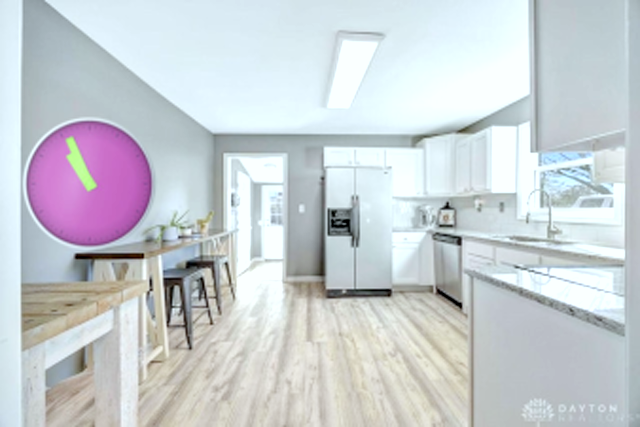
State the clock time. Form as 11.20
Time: 10.56
